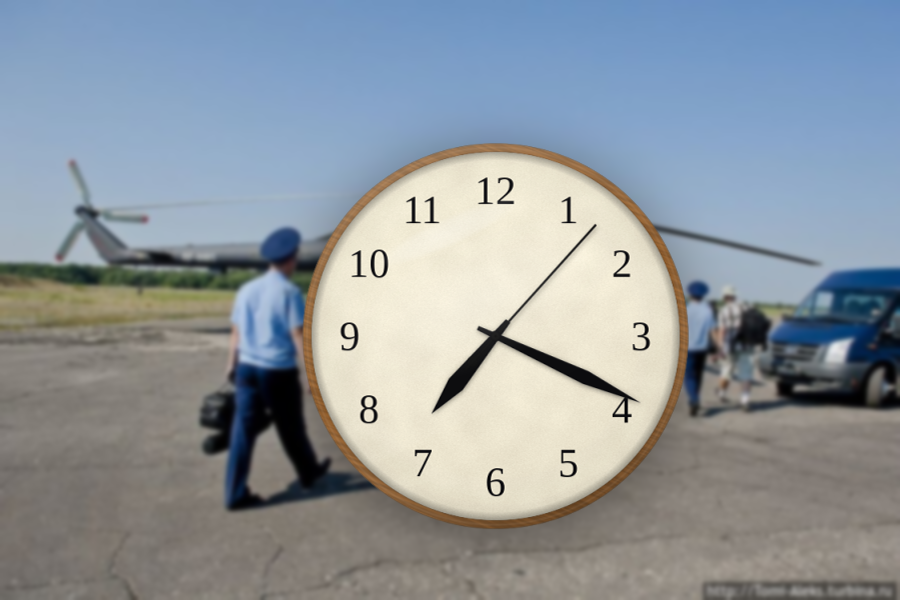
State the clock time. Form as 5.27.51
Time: 7.19.07
